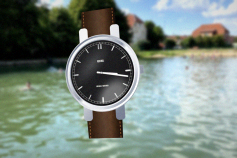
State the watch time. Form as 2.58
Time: 3.17
